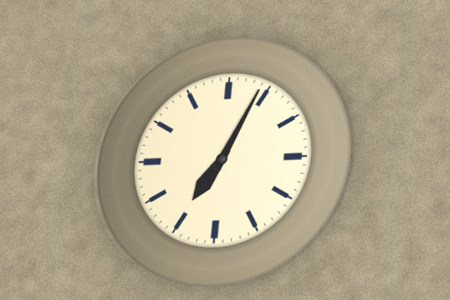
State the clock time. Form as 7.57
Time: 7.04
